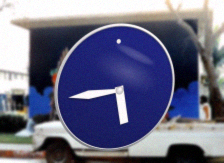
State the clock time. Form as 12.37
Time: 5.45
